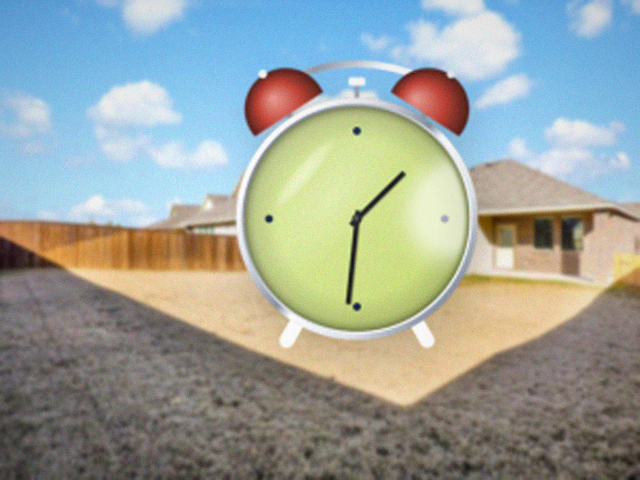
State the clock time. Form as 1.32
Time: 1.31
